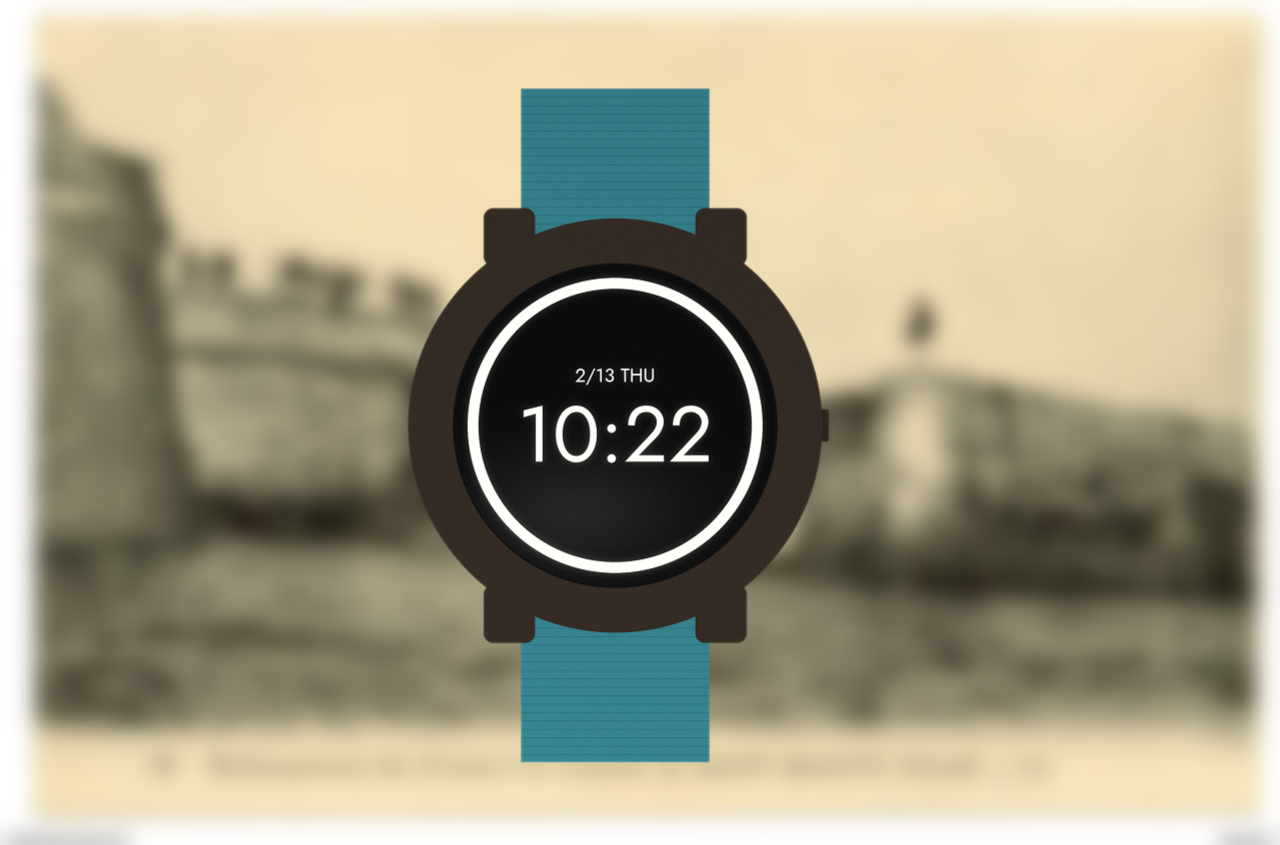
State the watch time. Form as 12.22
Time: 10.22
